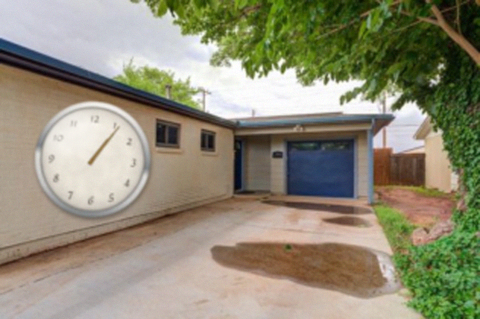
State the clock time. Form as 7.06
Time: 1.06
